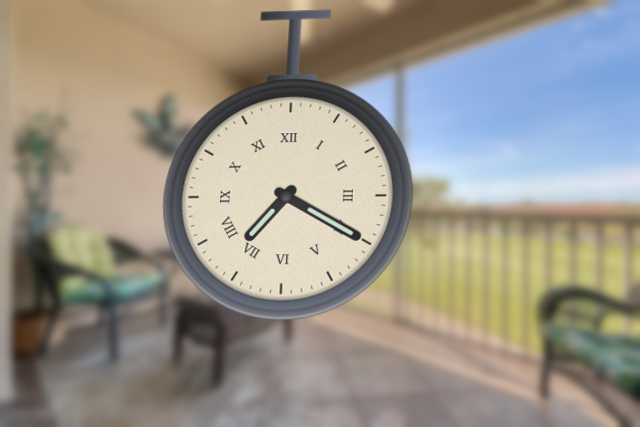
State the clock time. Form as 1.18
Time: 7.20
